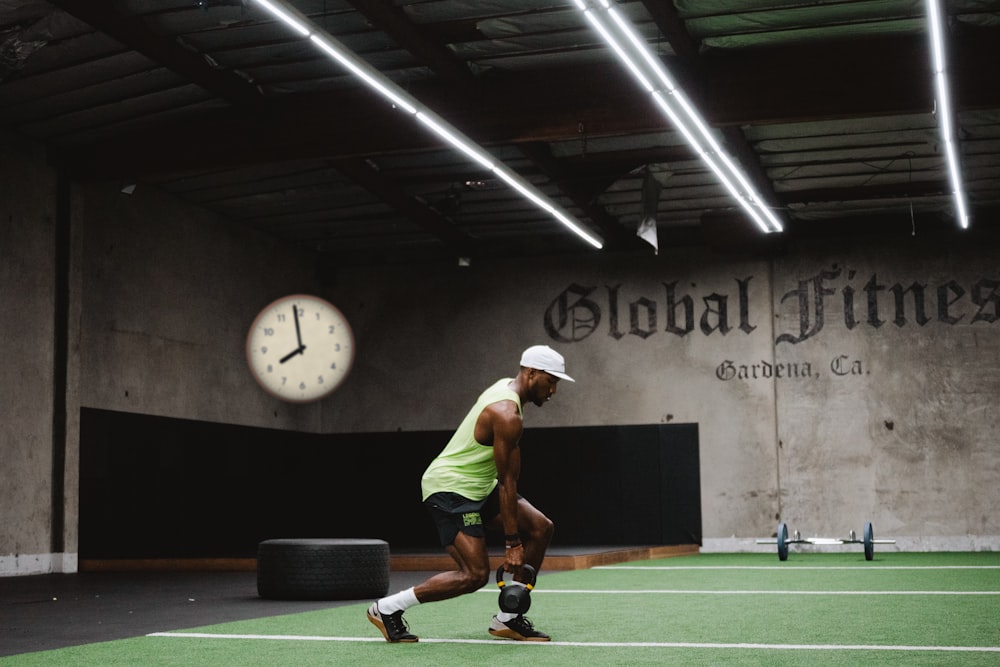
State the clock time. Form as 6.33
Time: 7.59
